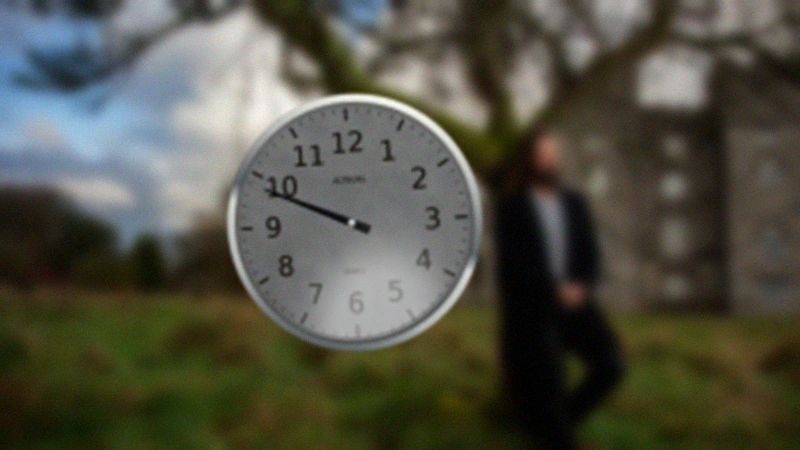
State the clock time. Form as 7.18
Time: 9.49
